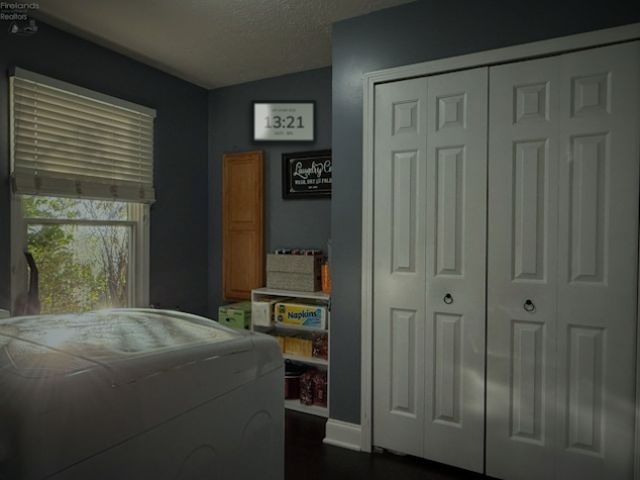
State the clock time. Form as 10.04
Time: 13.21
